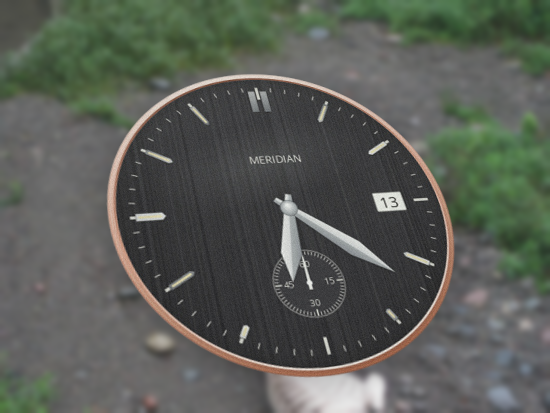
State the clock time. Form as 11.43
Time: 6.22
